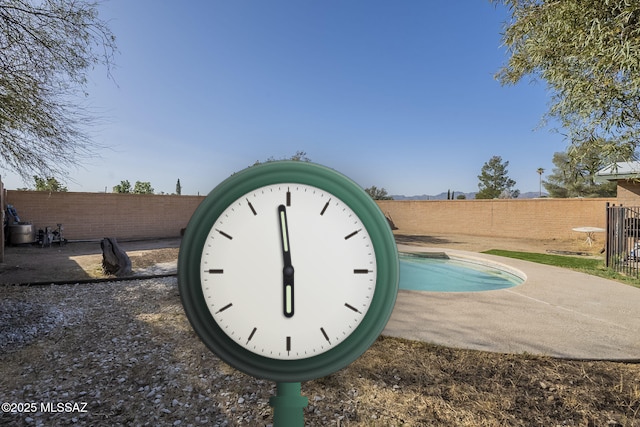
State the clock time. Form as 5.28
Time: 5.59
